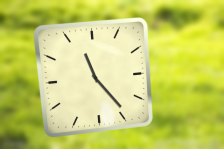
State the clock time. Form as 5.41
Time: 11.24
